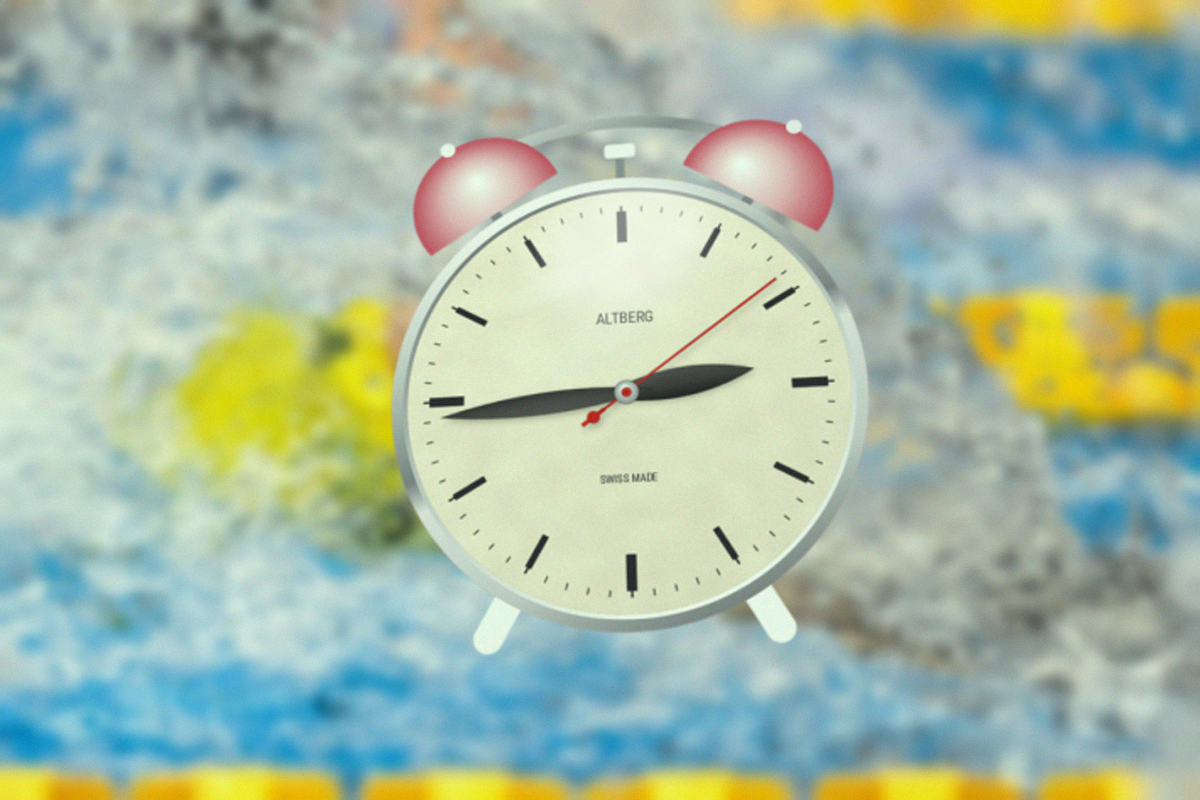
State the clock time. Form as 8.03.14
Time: 2.44.09
